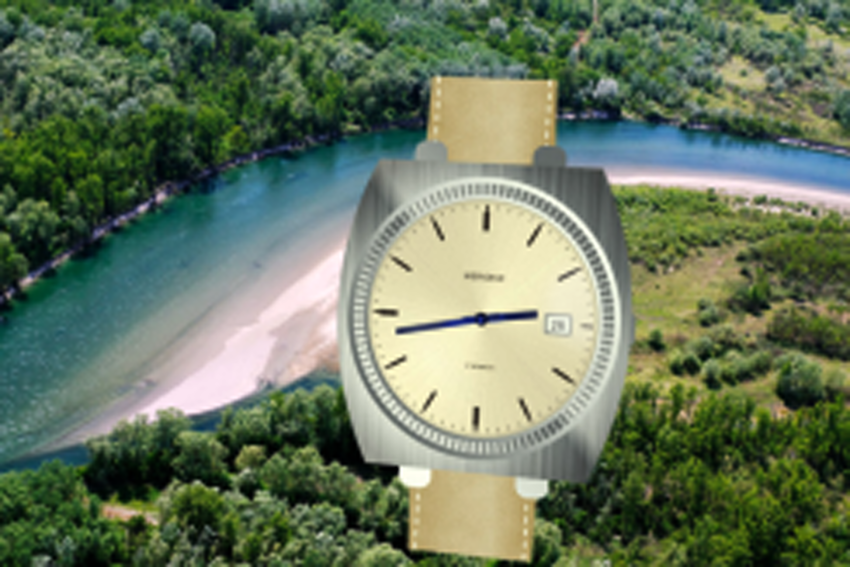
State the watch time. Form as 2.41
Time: 2.43
